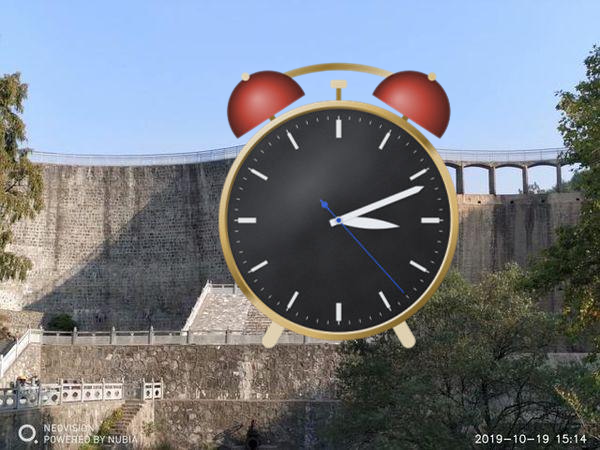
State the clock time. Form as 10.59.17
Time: 3.11.23
